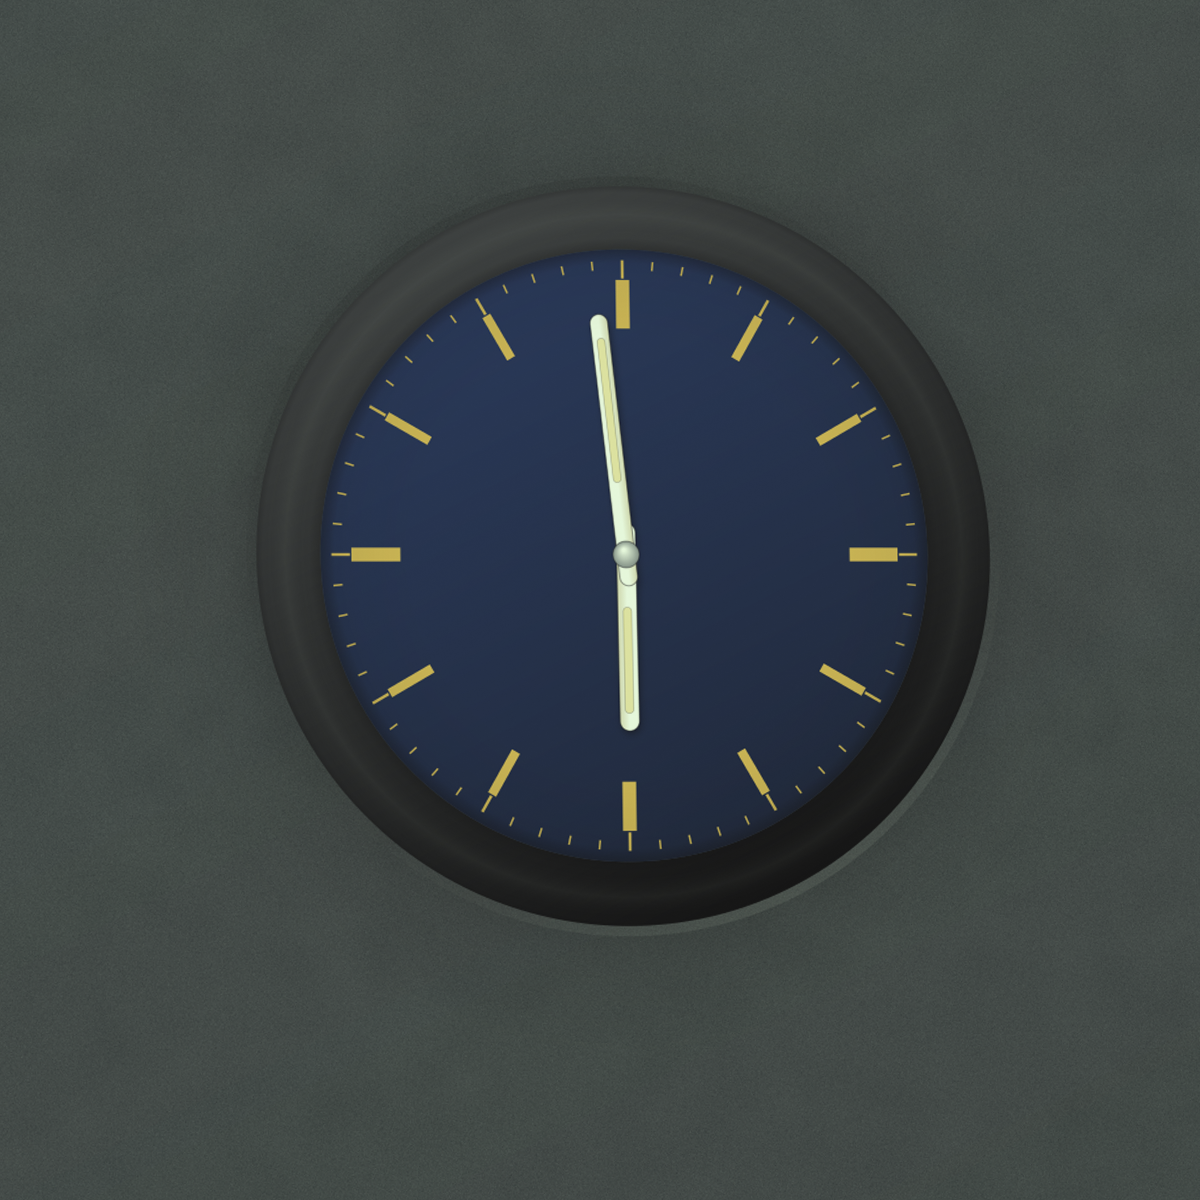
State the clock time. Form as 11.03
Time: 5.59
